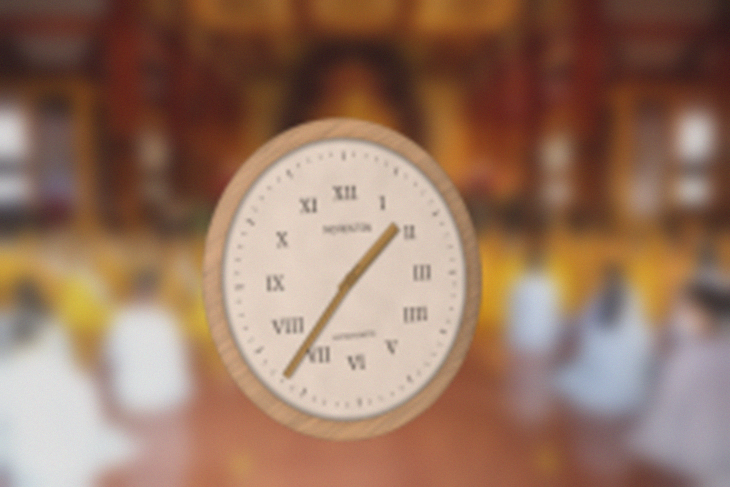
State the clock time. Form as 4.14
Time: 1.37
